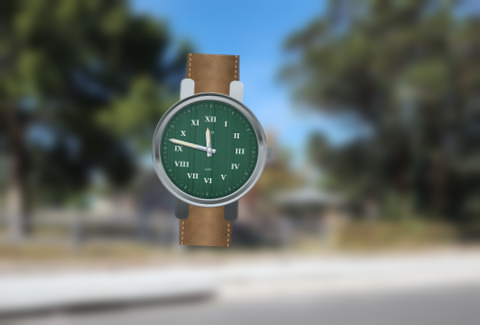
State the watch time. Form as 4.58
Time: 11.47
